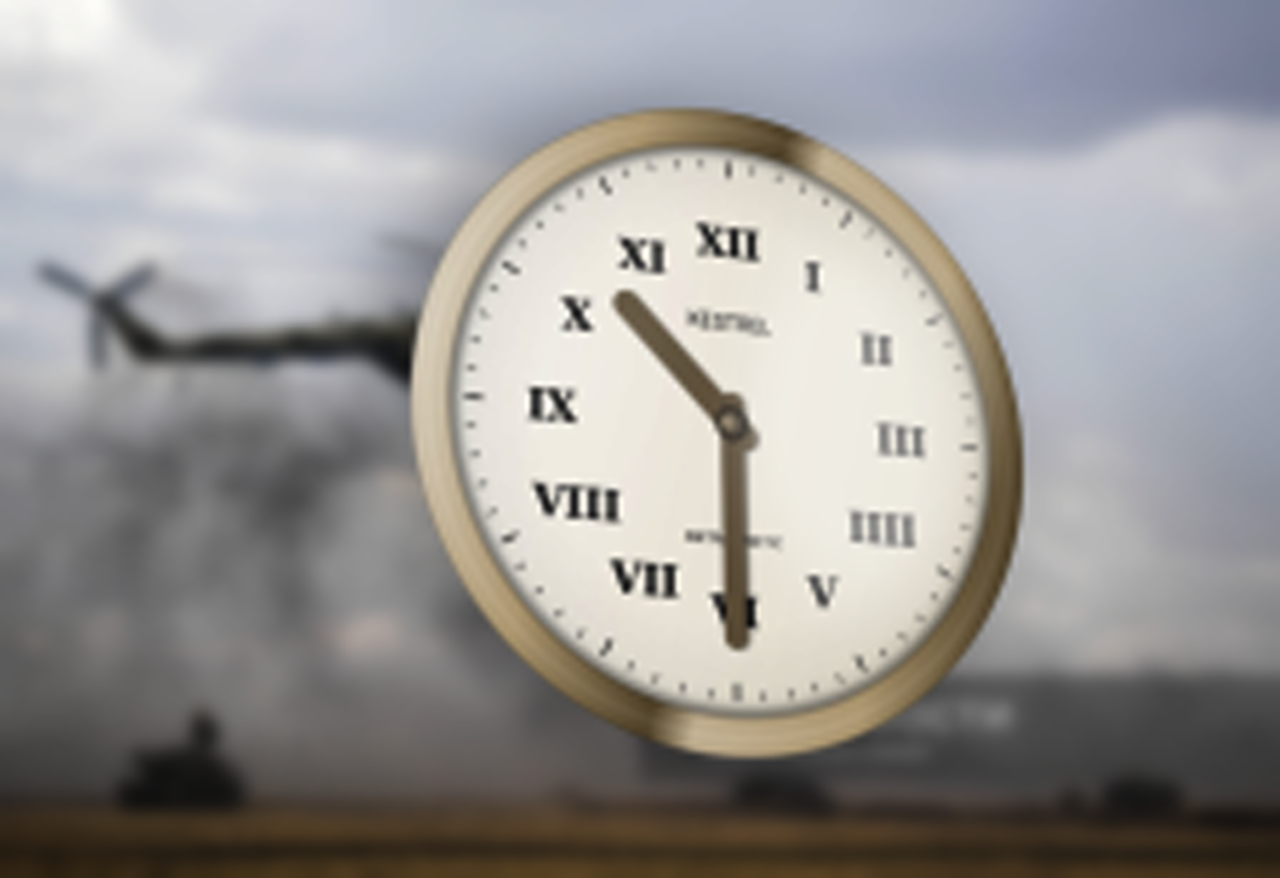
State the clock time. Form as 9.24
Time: 10.30
